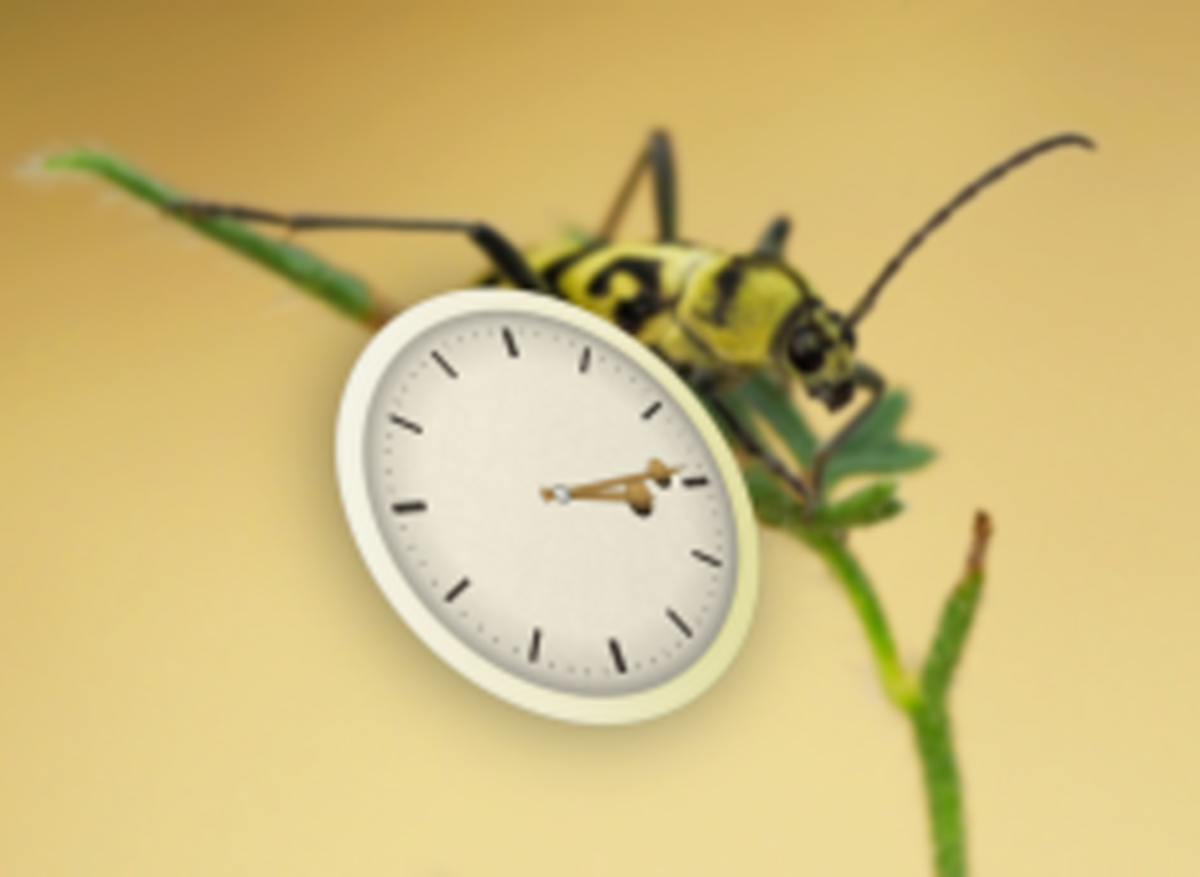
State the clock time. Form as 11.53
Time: 3.14
